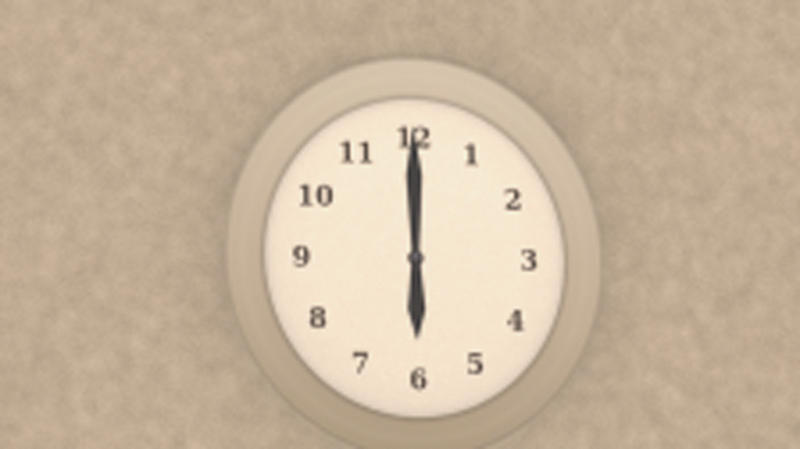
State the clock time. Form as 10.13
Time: 6.00
